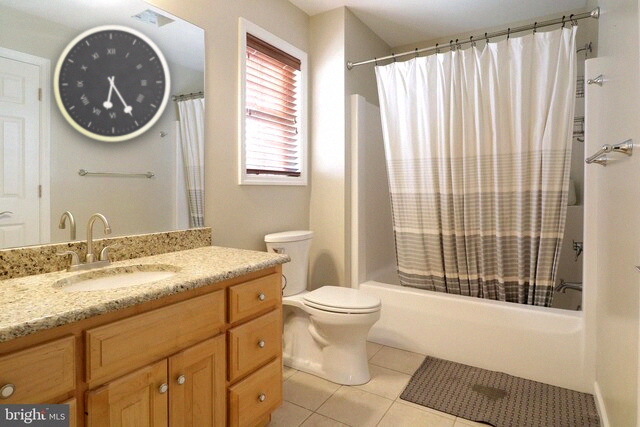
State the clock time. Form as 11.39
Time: 6.25
